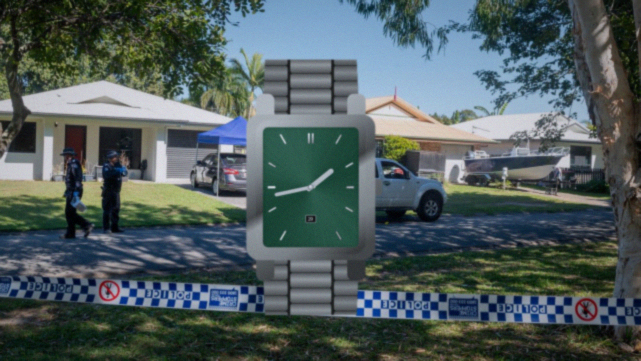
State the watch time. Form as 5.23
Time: 1.43
